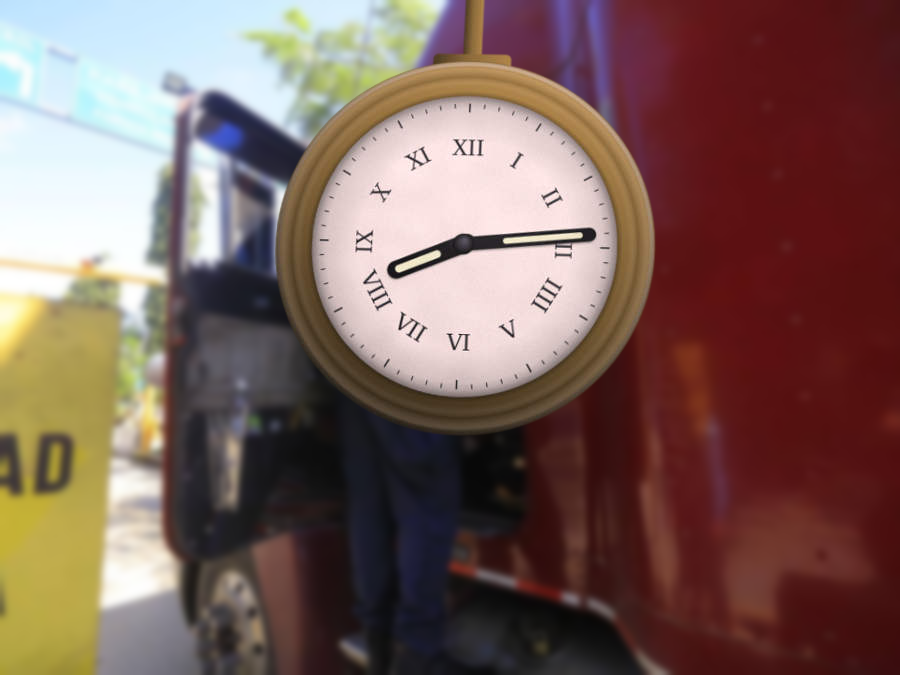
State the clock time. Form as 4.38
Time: 8.14
